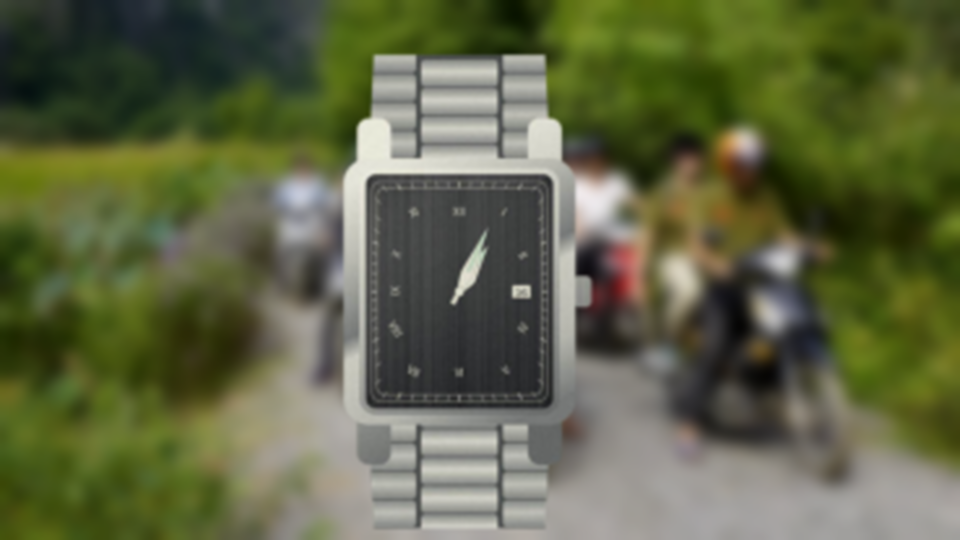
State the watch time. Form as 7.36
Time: 1.04
